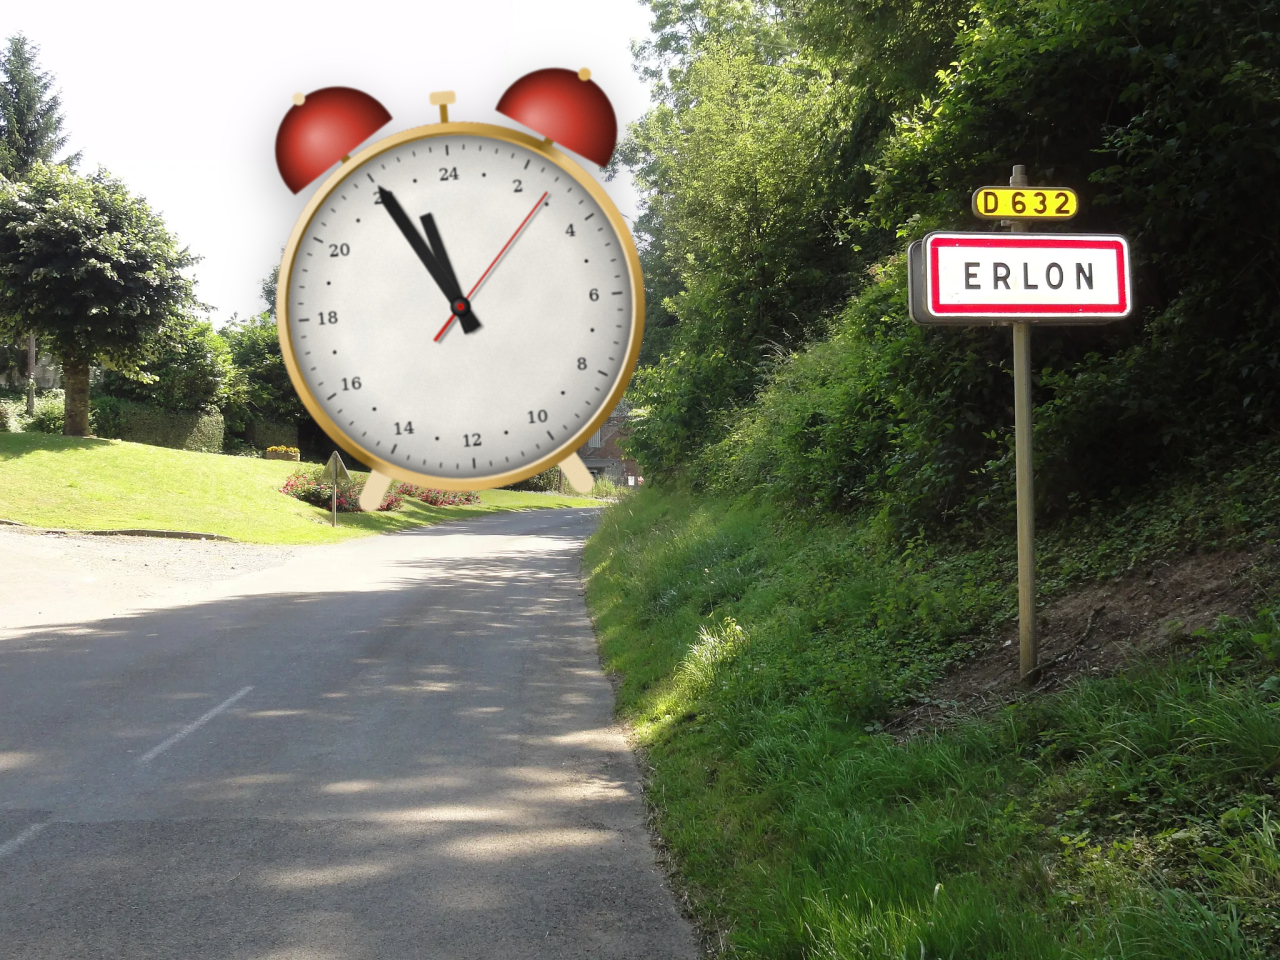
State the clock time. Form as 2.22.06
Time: 22.55.07
